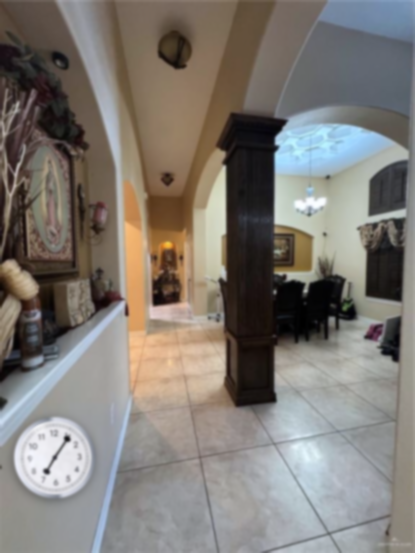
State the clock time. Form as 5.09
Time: 7.06
